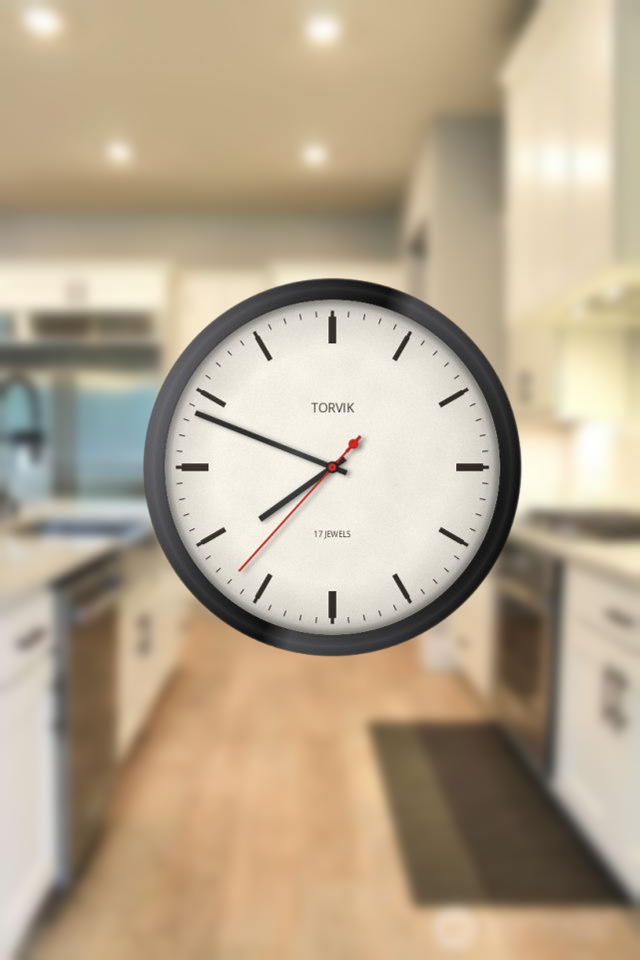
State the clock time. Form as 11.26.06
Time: 7.48.37
